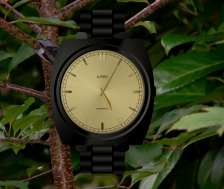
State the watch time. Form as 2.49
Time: 5.05
